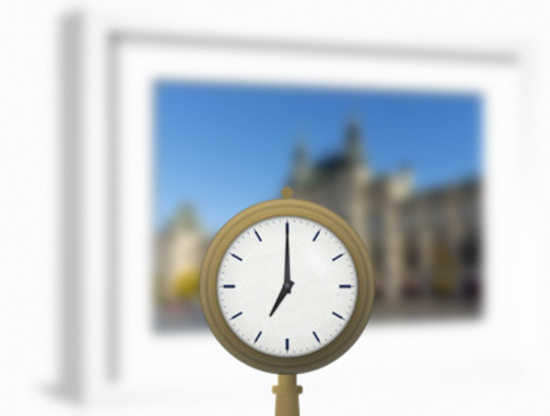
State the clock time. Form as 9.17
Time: 7.00
